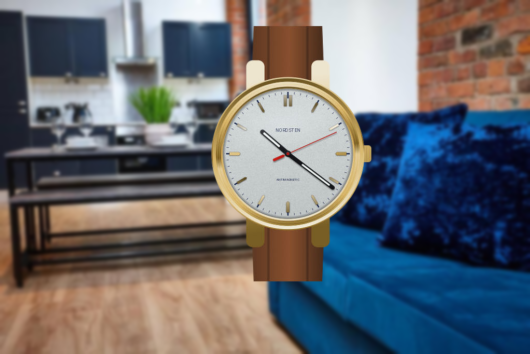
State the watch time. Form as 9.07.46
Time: 10.21.11
